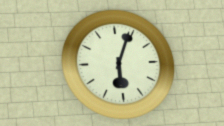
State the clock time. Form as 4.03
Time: 6.04
